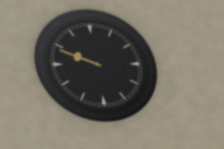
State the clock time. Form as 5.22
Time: 9.49
